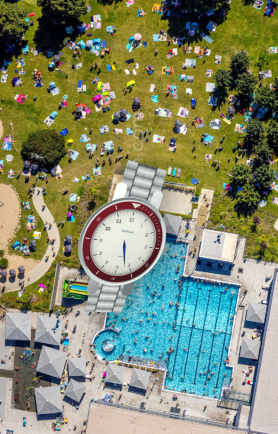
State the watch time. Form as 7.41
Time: 5.27
